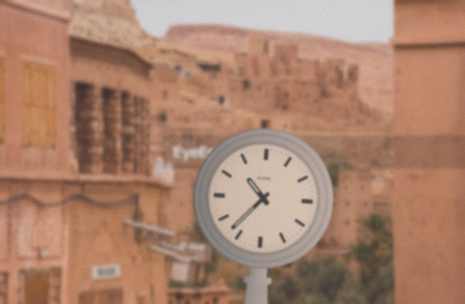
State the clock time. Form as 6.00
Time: 10.37
